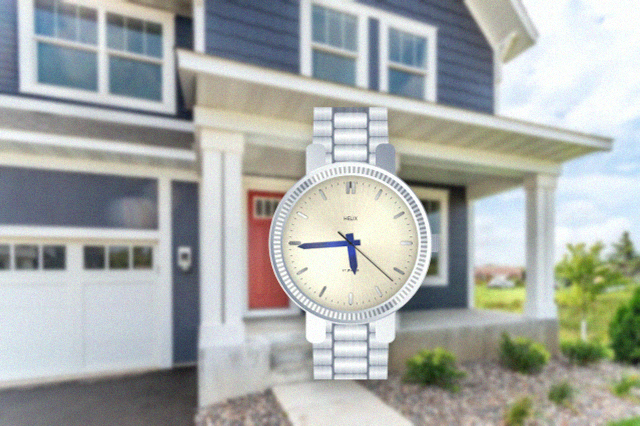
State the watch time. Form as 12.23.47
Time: 5.44.22
